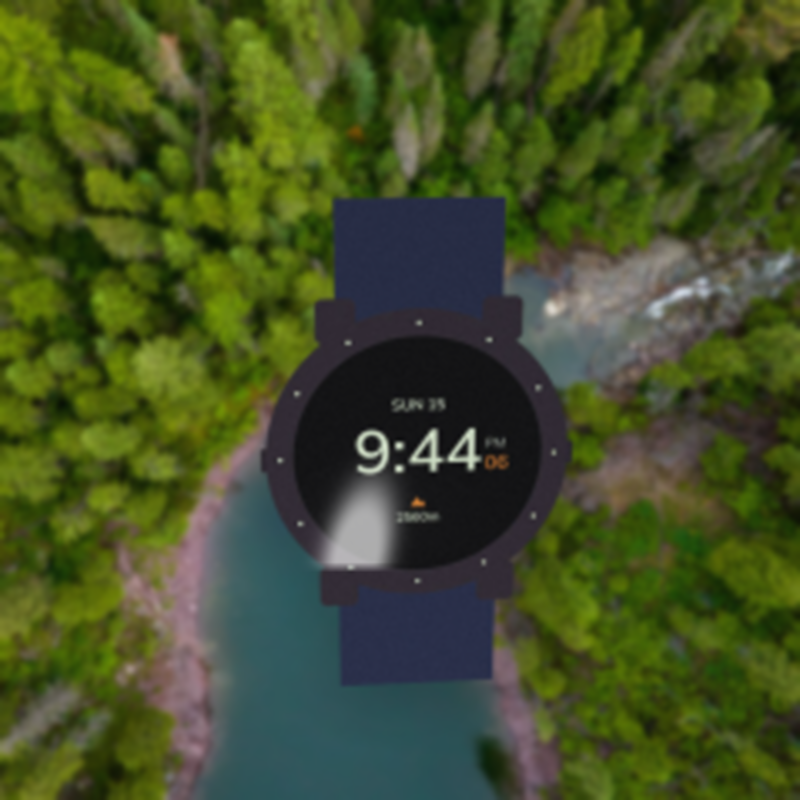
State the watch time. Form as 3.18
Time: 9.44
